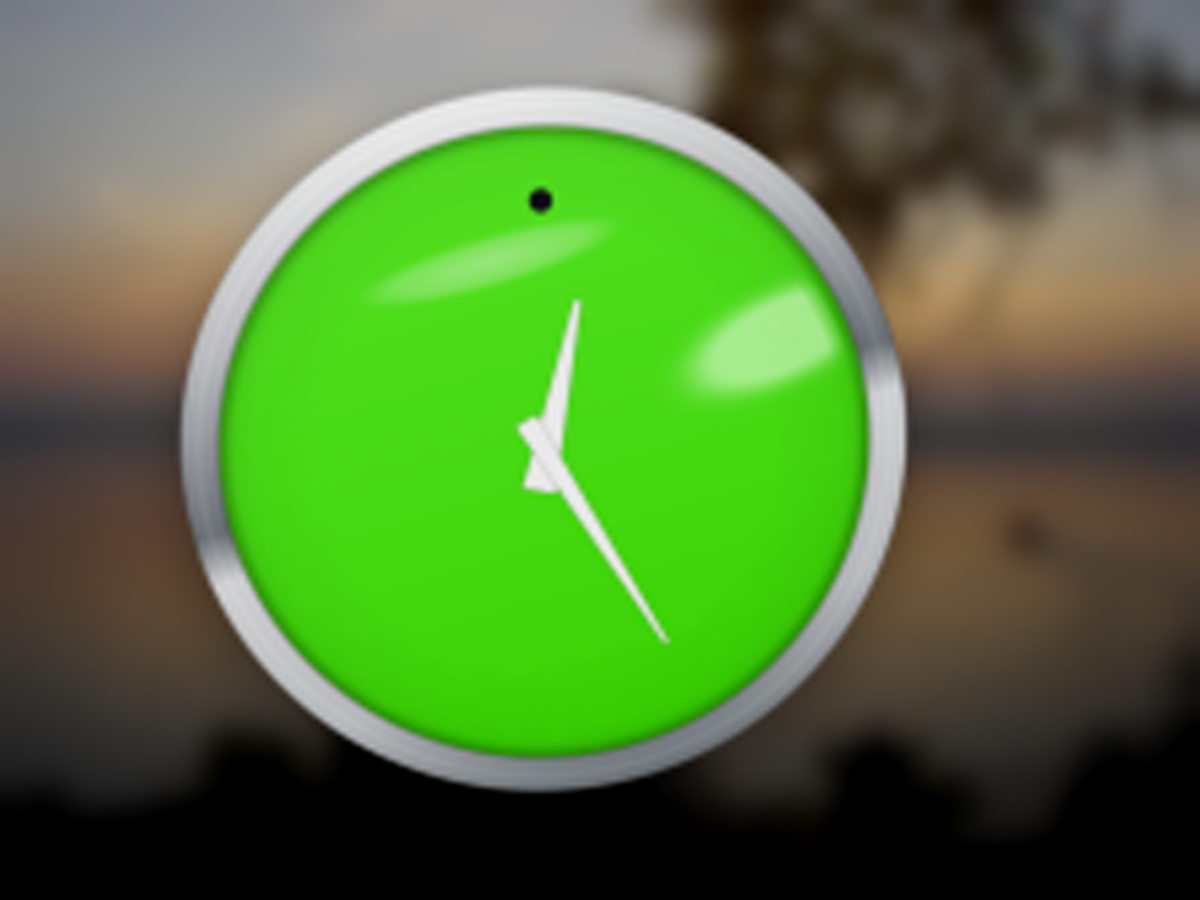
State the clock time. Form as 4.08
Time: 12.25
